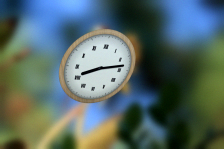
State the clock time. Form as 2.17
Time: 8.13
